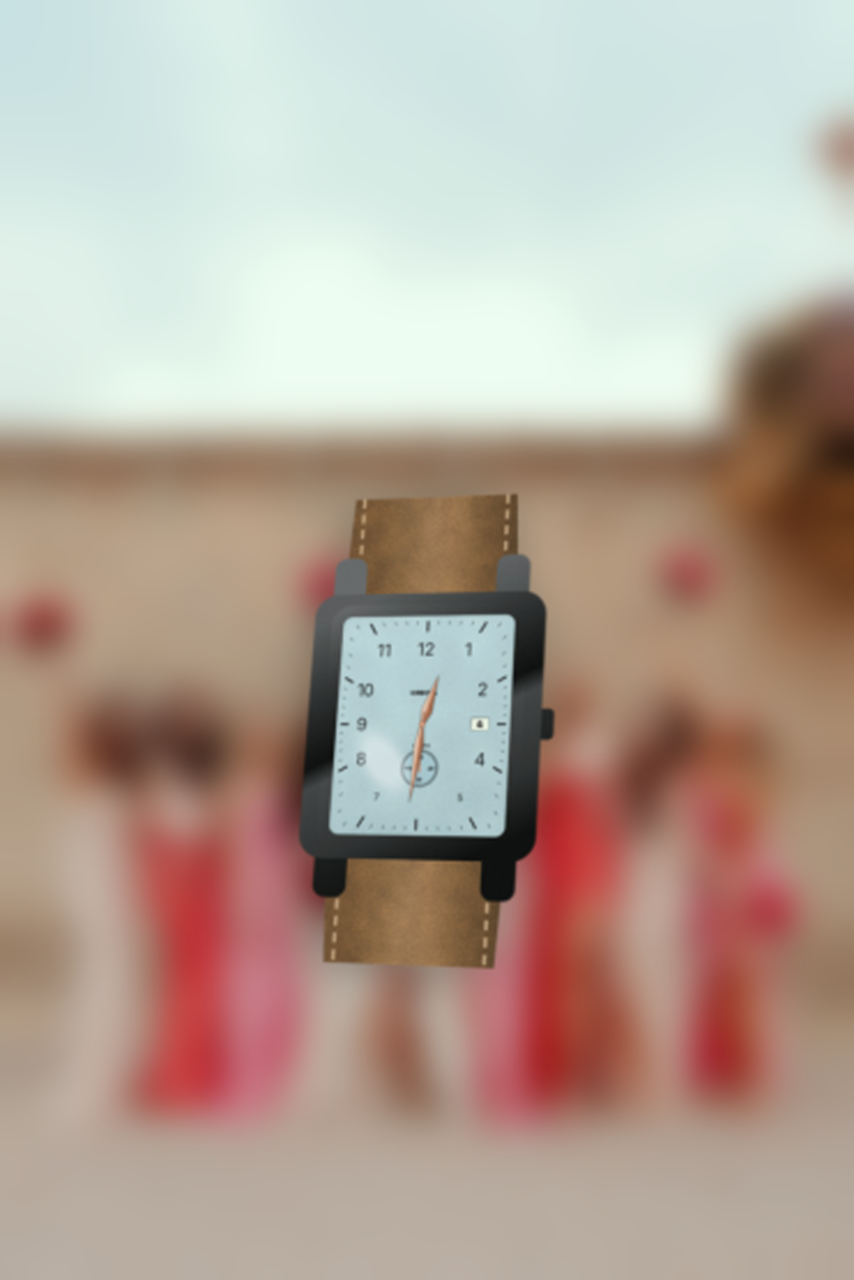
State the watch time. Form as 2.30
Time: 12.31
